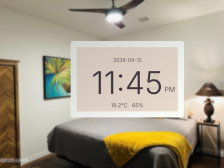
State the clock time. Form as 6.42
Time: 11.45
